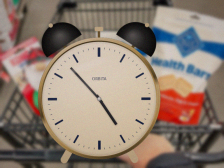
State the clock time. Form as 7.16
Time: 4.53
